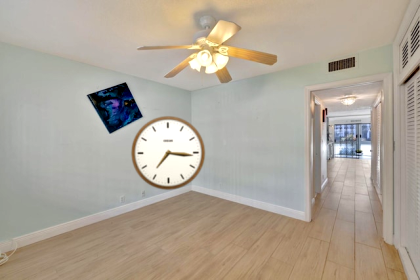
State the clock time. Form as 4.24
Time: 7.16
